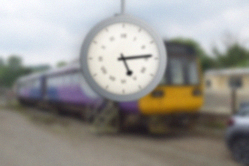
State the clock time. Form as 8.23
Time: 5.14
